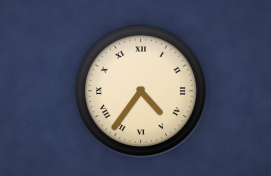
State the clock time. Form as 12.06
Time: 4.36
